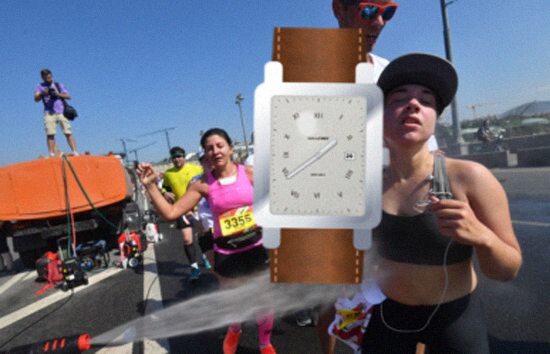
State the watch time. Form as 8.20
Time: 1.39
